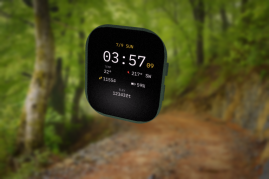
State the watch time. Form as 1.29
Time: 3.57
